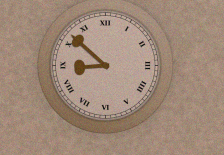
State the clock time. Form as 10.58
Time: 8.52
